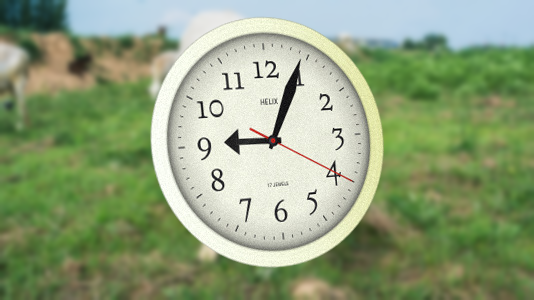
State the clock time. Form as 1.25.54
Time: 9.04.20
